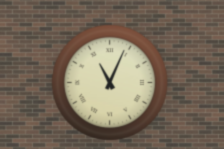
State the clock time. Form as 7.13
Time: 11.04
